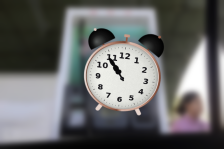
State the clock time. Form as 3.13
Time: 10.54
